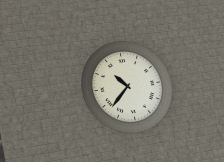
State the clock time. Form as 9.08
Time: 10.38
